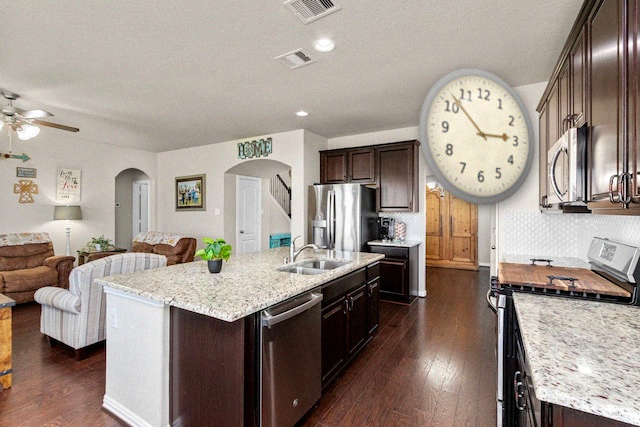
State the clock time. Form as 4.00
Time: 2.52
